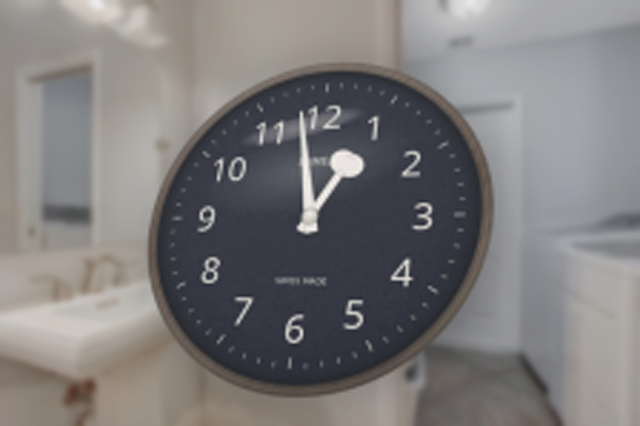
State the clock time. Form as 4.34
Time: 12.58
